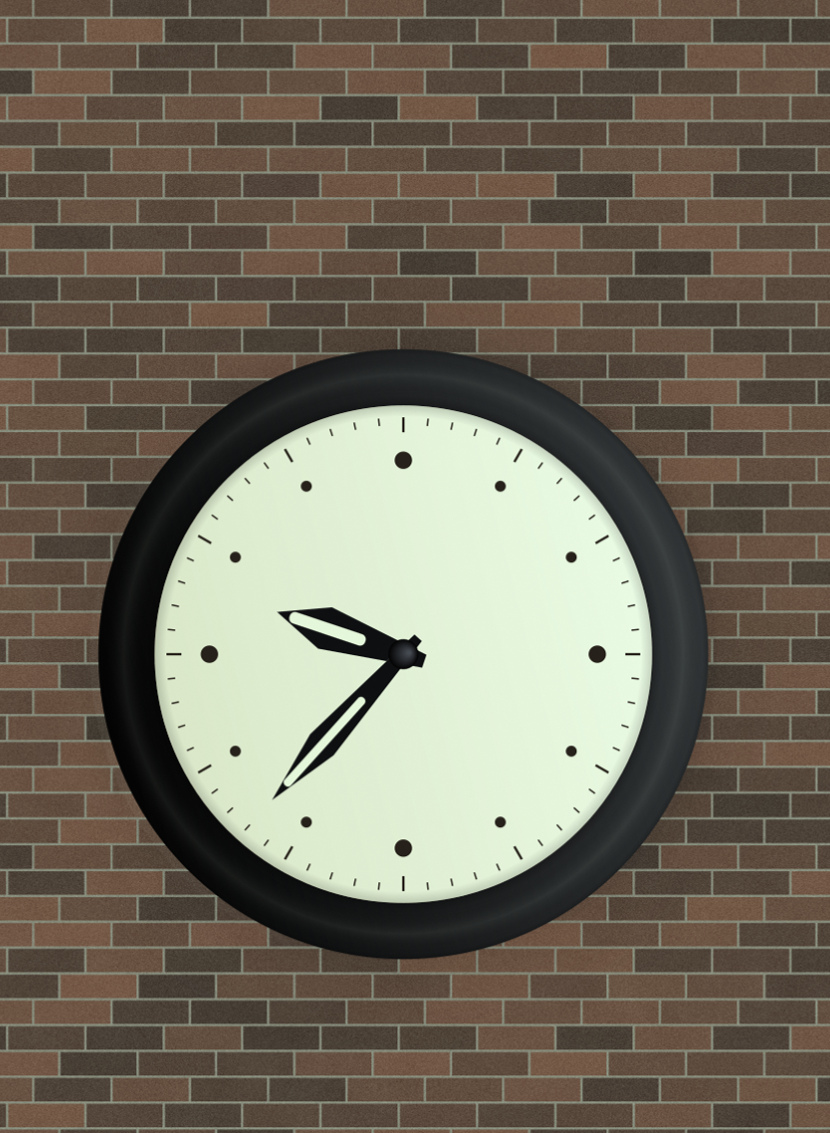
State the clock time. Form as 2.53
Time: 9.37
